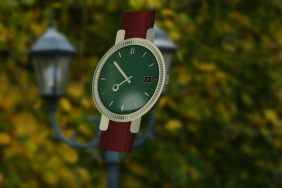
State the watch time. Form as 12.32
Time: 7.52
